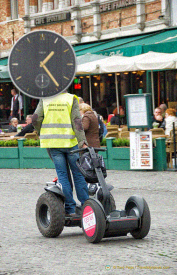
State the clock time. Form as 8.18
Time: 1.24
